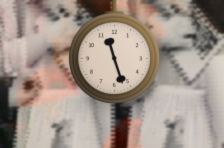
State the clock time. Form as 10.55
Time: 11.27
